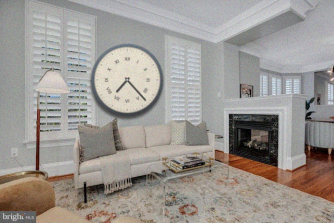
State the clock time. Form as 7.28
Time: 7.23
